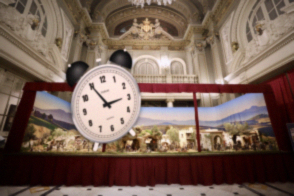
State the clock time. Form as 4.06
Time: 2.55
